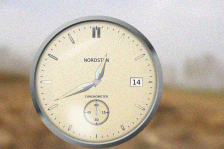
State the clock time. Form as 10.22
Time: 12.41
